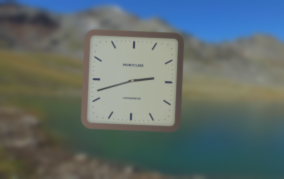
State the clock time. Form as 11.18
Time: 2.42
